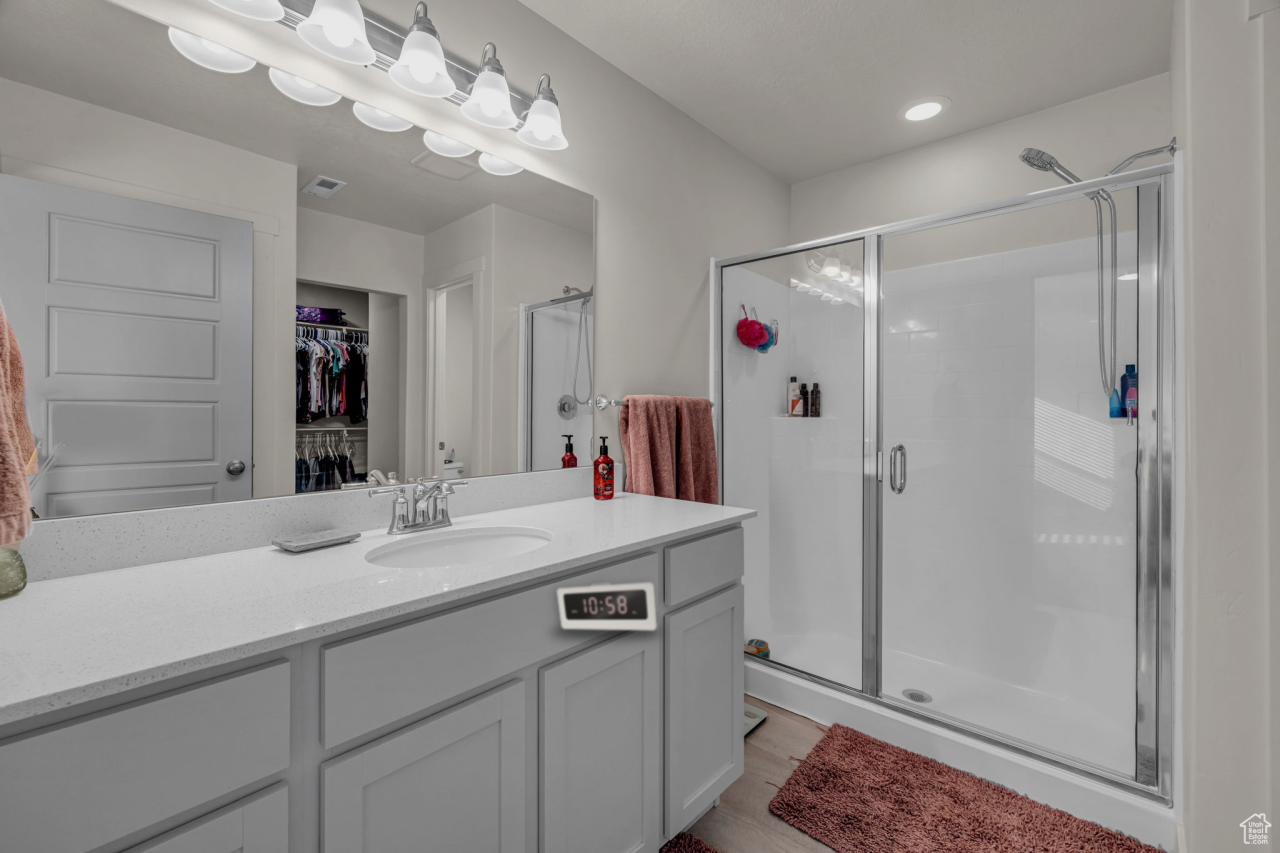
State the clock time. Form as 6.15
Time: 10.58
